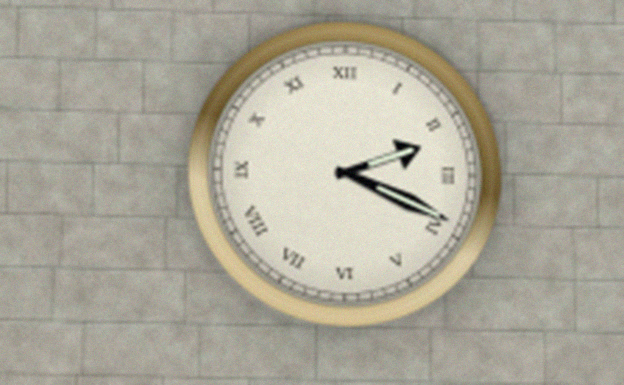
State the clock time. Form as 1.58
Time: 2.19
